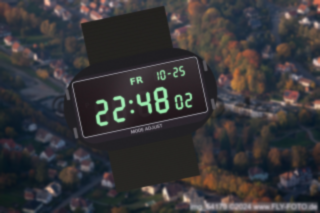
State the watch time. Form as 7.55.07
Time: 22.48.02
